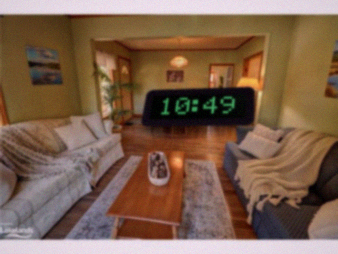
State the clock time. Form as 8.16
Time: 10.49
